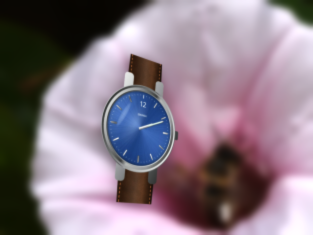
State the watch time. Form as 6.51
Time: 2.11
